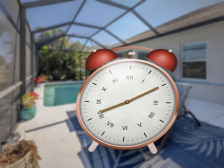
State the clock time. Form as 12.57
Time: 8.10
